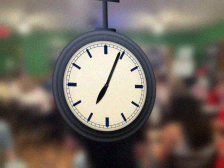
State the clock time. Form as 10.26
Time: 7.04
